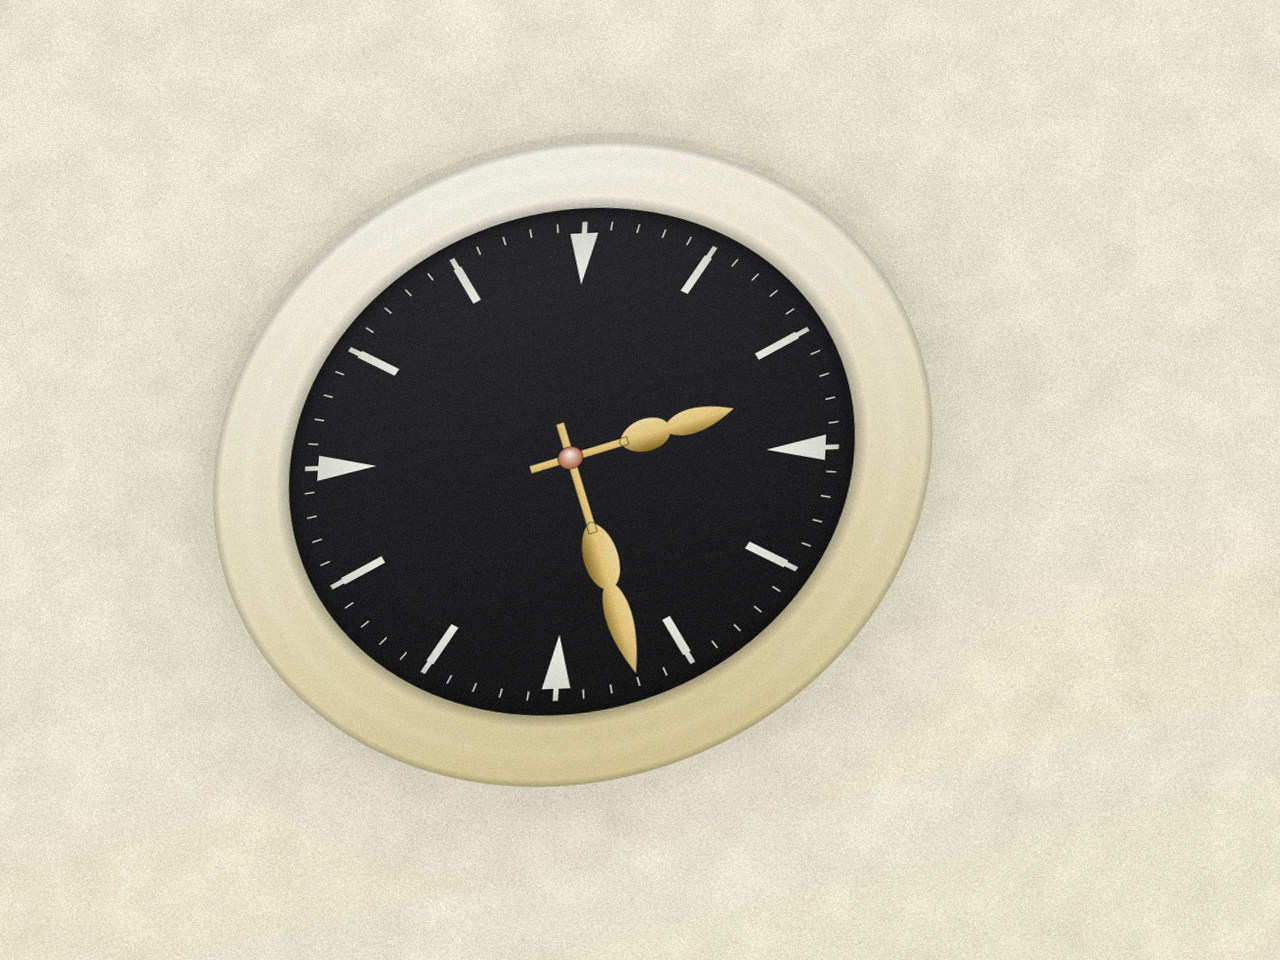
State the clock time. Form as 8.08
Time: 2.27
